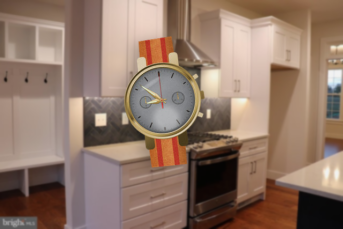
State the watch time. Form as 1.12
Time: 8.52
